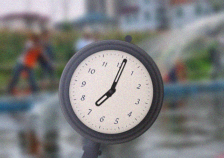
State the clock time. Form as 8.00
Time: 7.01
